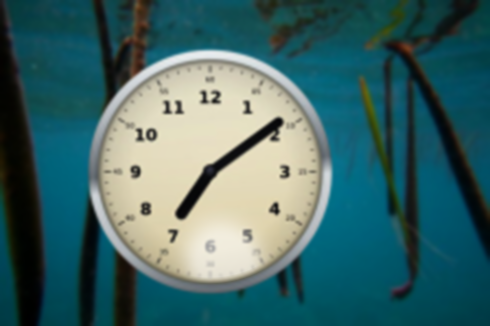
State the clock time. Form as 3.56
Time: 7.09
